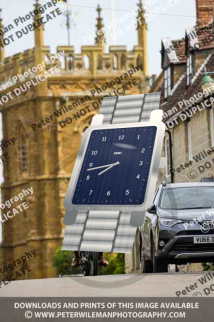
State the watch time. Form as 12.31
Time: 7.43
